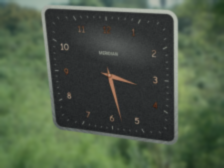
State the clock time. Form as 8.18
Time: 3.28
